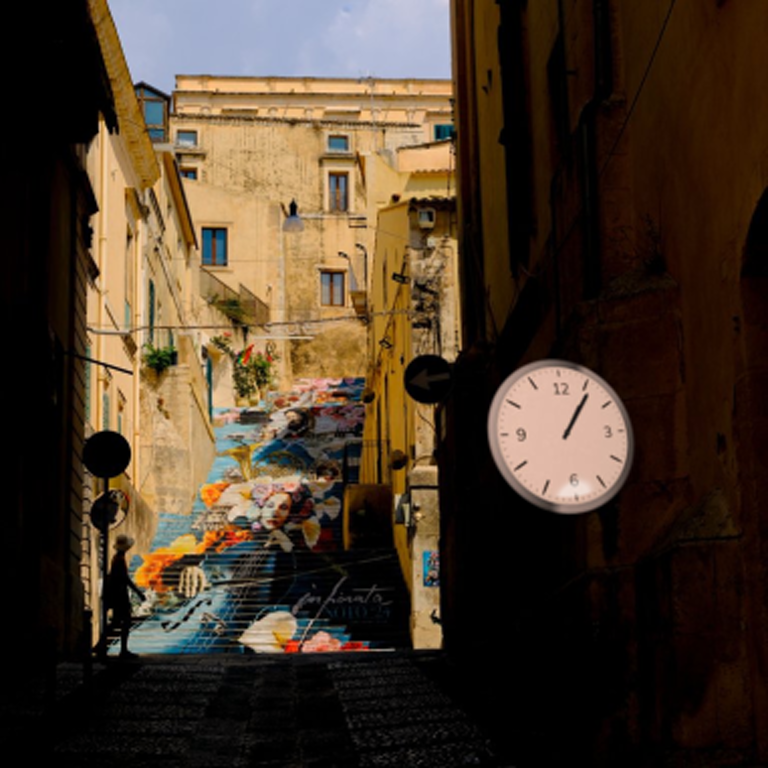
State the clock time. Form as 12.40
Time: 1.06
